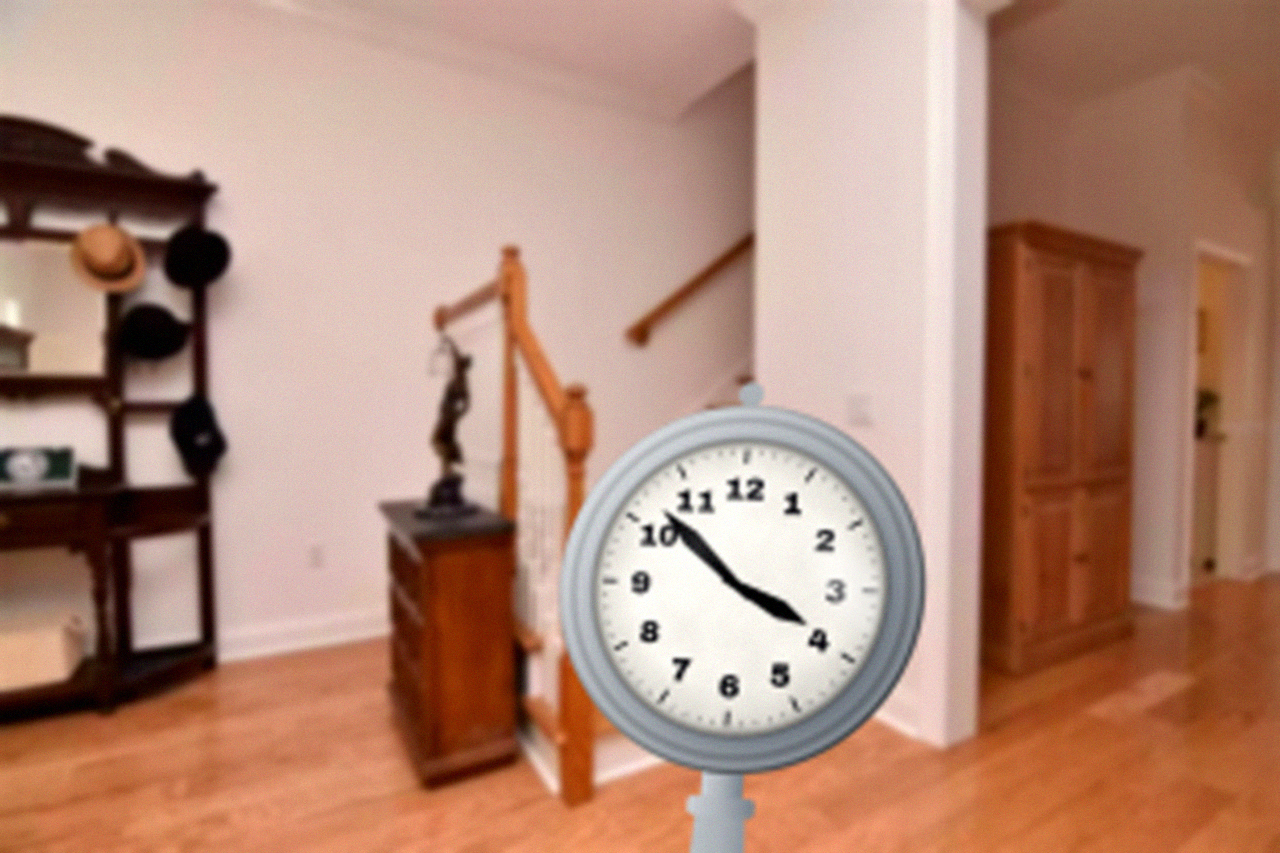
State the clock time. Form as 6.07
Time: 3.52
